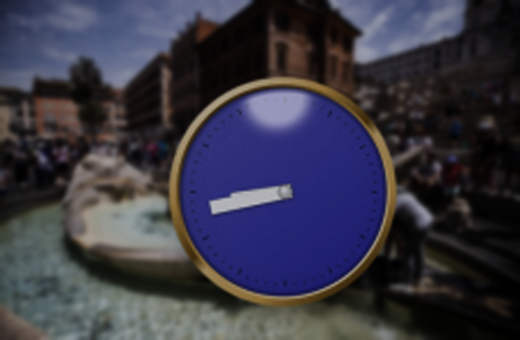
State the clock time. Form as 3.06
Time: 8.43
